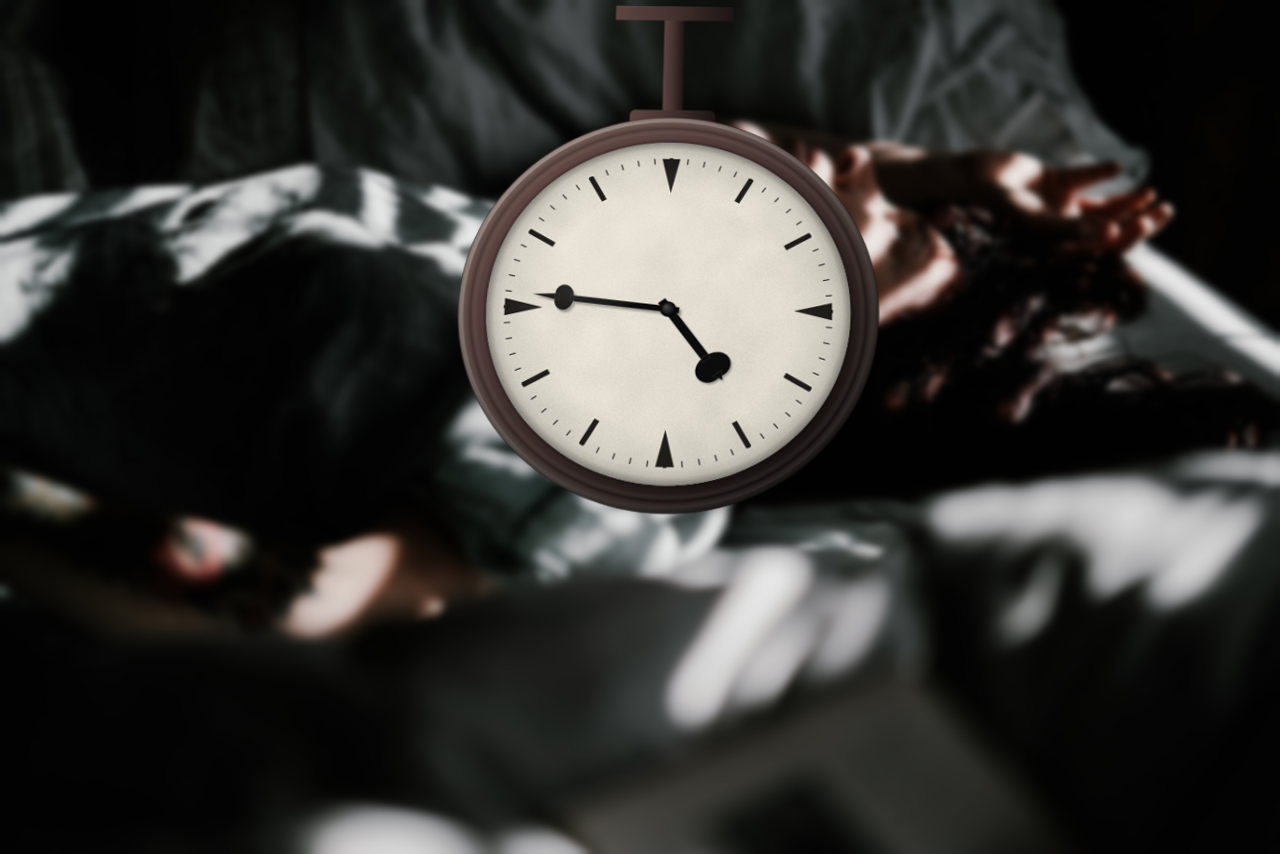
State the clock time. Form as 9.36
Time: 4.46
